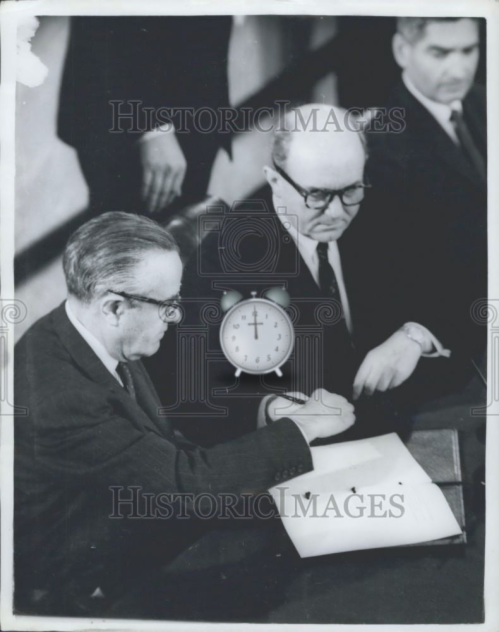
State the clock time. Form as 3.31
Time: 12.00
